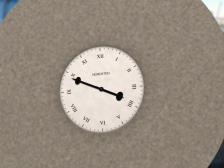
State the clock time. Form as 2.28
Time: 3.49
